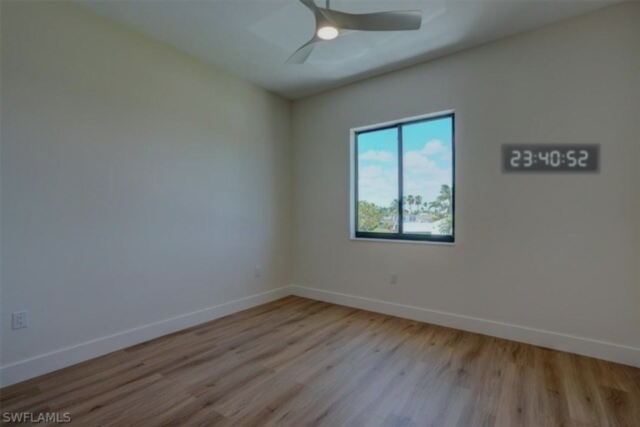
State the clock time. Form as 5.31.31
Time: 23.40.52
